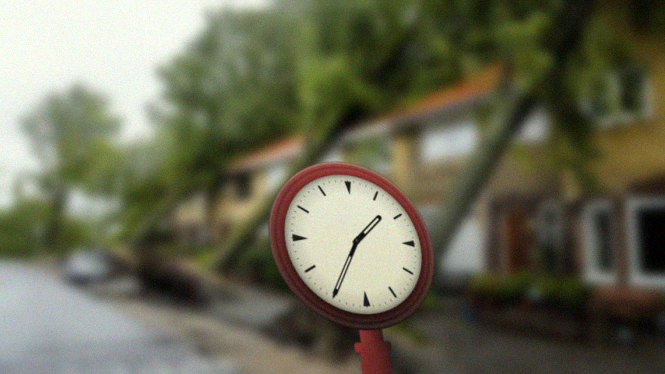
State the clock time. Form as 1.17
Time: 1.35
